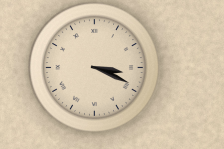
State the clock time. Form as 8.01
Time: 3.19
